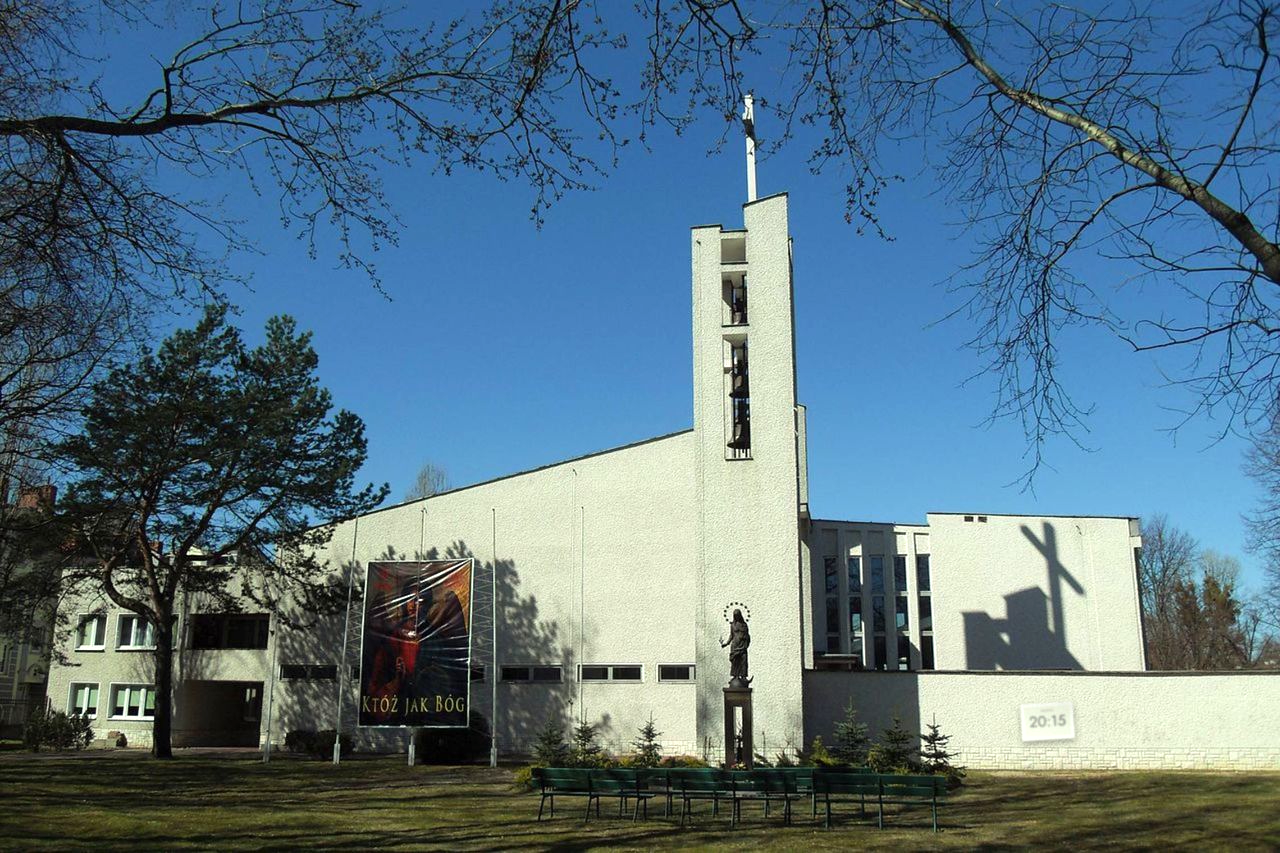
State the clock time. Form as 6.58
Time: 20.15
